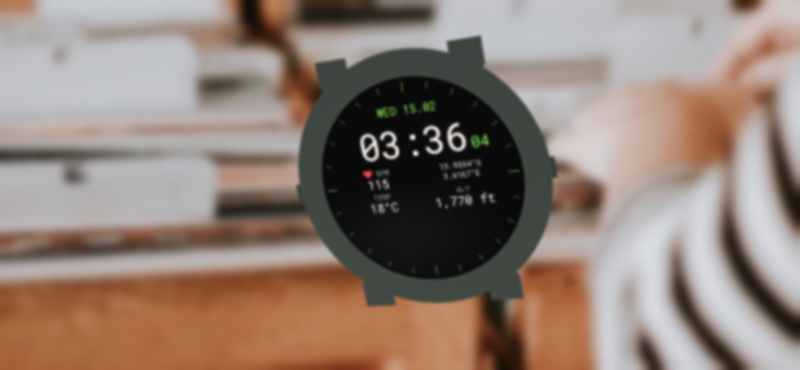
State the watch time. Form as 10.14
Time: 3.36
